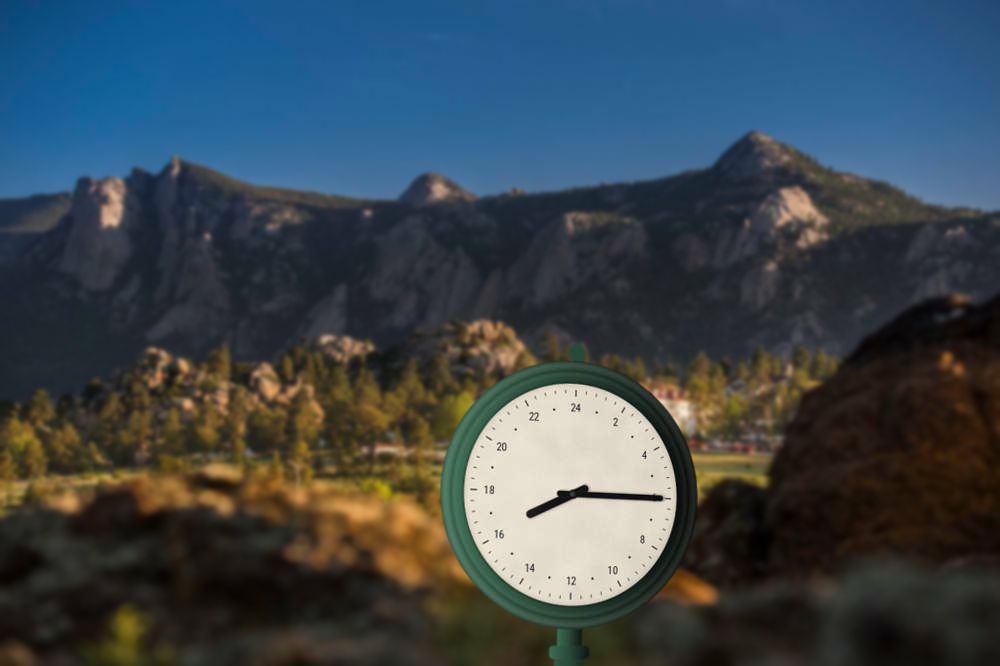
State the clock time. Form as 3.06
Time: 16.15
